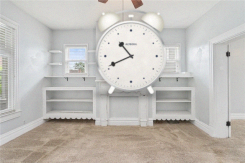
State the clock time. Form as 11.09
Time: 10.41
